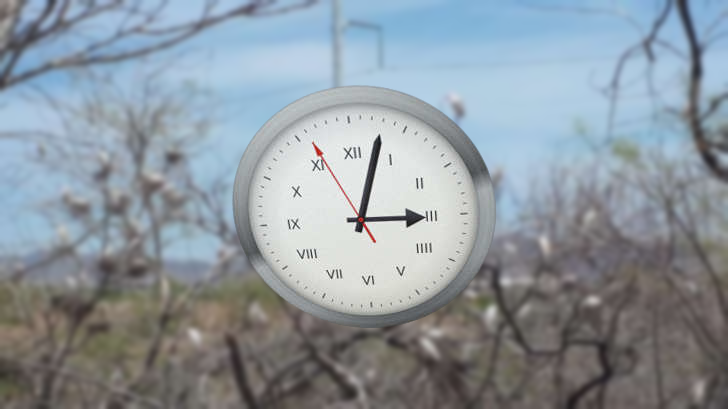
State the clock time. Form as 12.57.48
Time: 3.02.56
